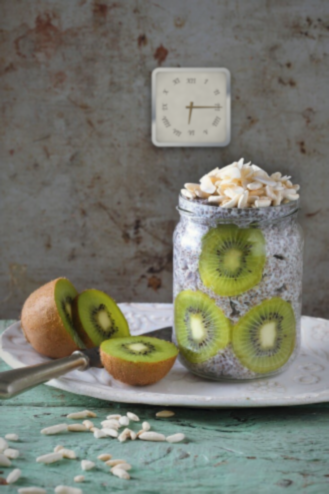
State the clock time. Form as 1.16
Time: 6.15
